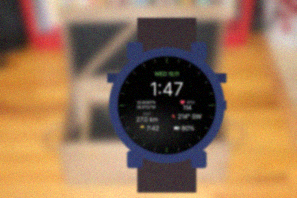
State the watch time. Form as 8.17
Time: 1.47
